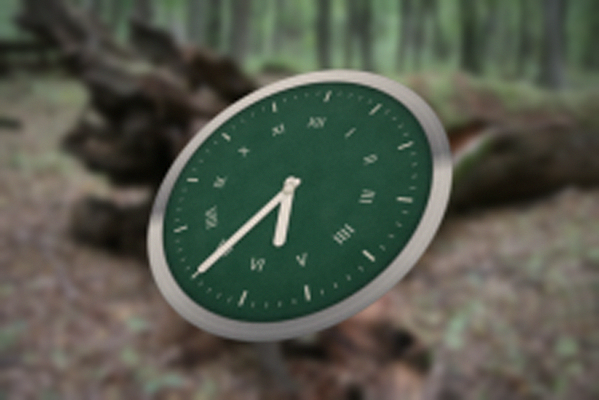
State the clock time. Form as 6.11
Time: 5.35
